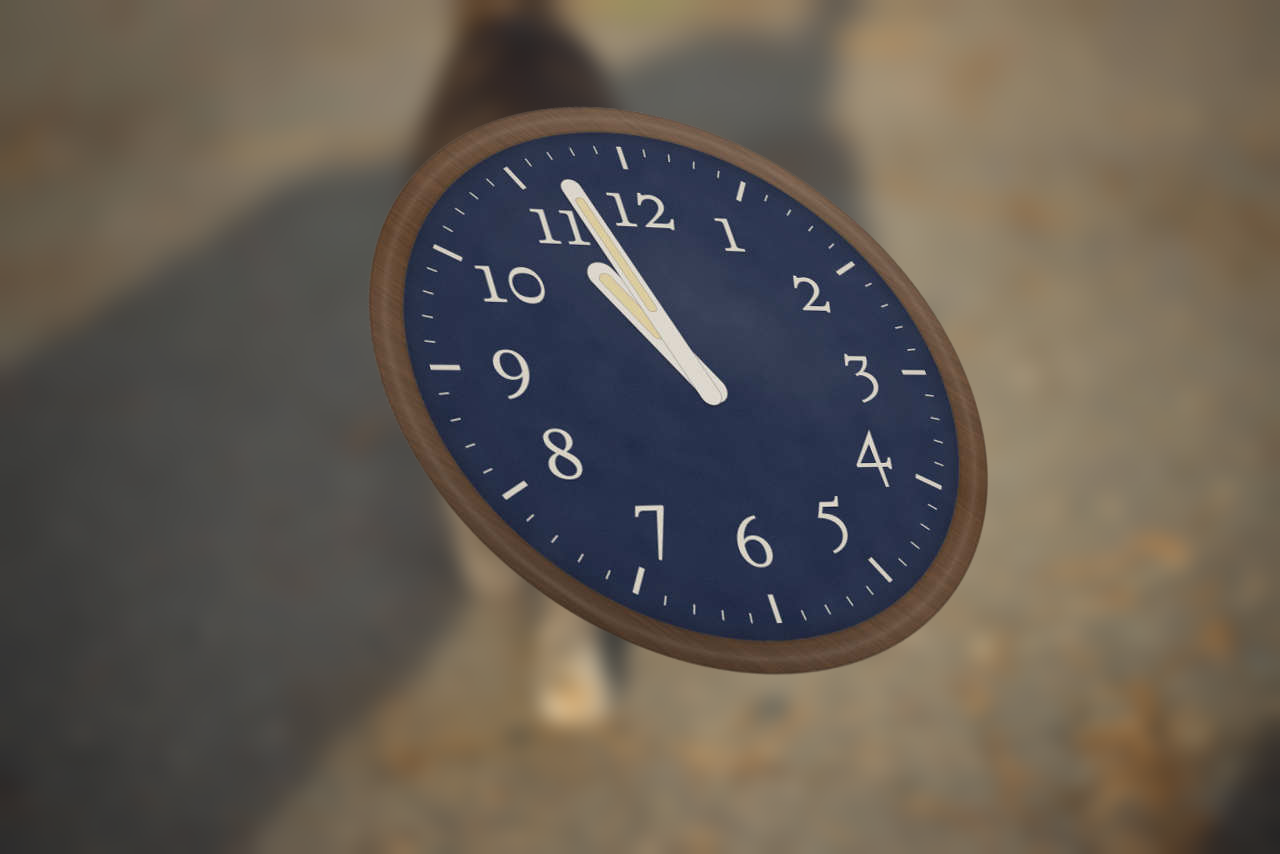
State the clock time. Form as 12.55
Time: 10.57
